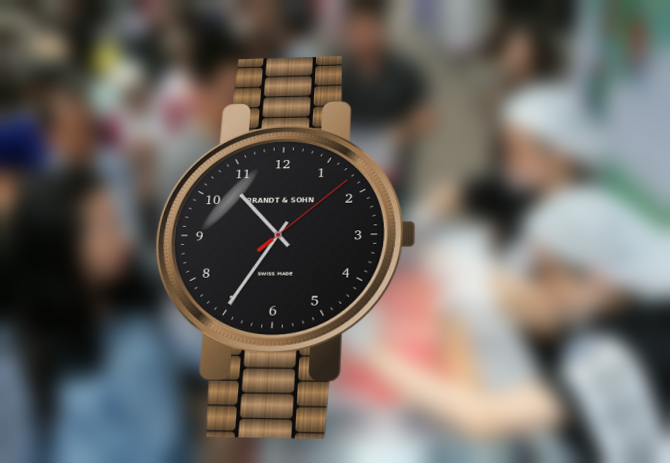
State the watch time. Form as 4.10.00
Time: 10.35.08
